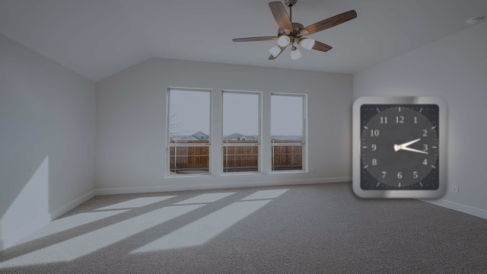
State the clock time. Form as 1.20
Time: 2.17
